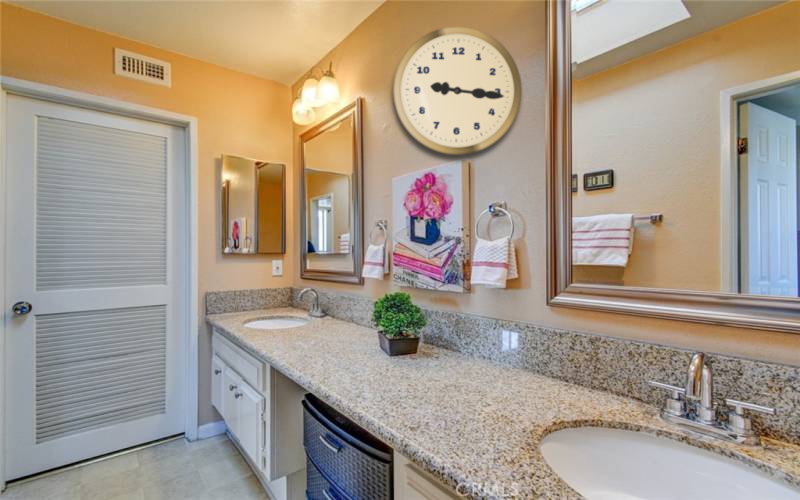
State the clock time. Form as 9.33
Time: 9.16
